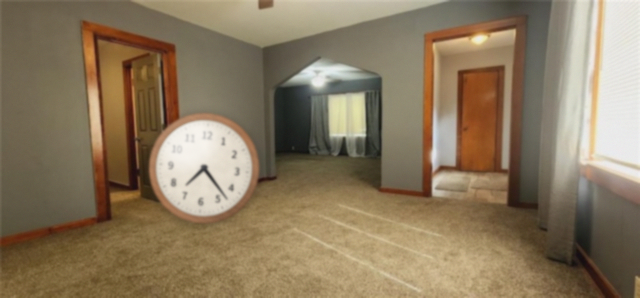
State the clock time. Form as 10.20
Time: 7.23
